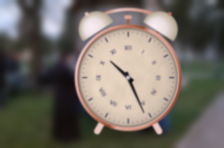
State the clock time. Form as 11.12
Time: 10.26
